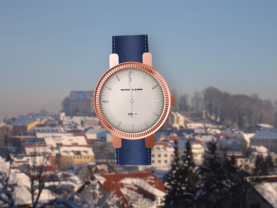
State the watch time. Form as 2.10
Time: 5.59
